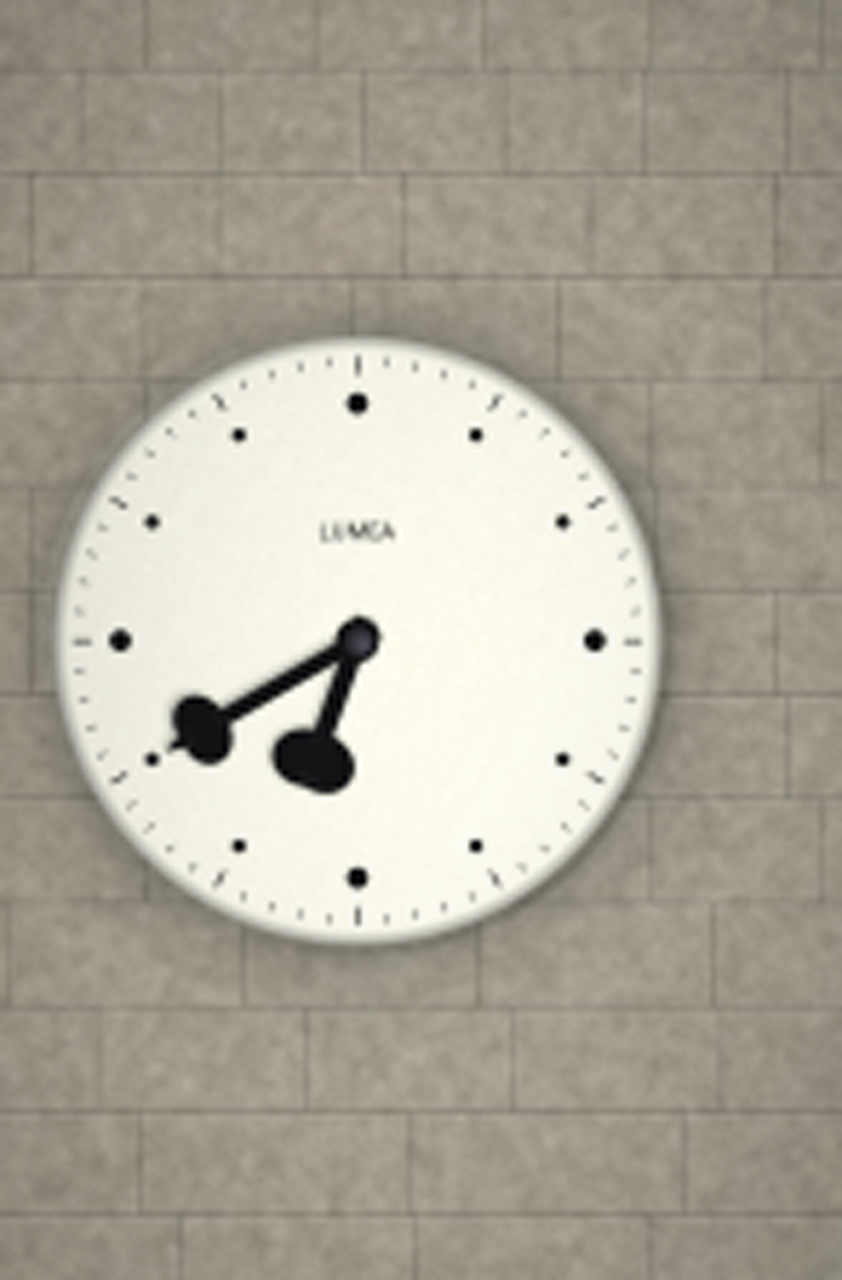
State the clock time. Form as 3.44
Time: 6.40
